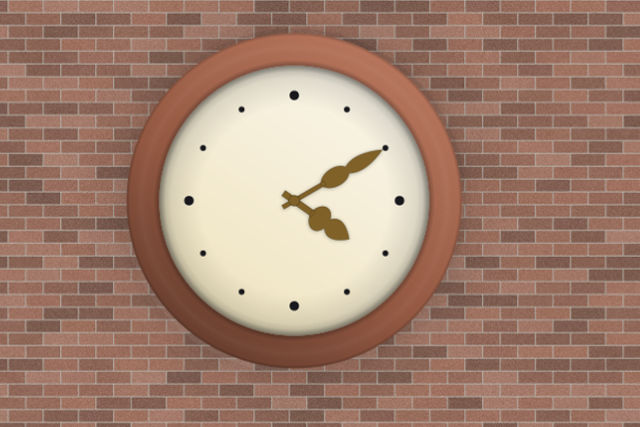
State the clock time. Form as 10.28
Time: 4.10
